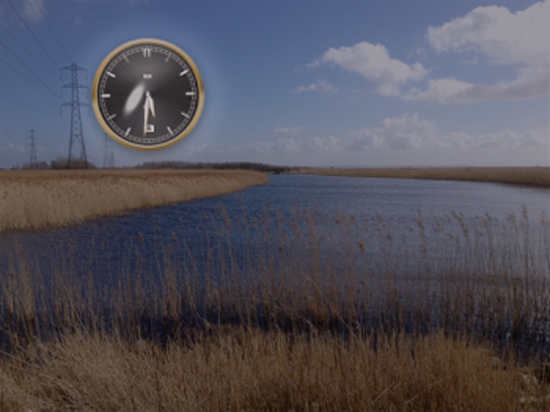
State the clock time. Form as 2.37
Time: 5.31
